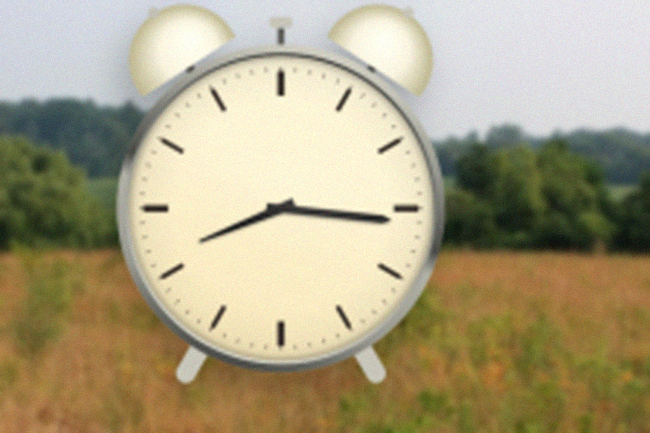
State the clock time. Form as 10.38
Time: 8.16
